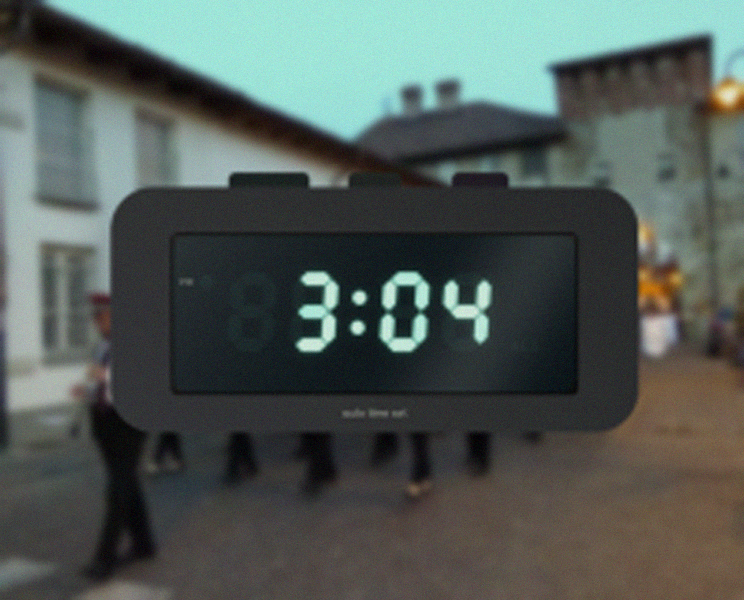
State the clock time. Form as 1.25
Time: 3.04
